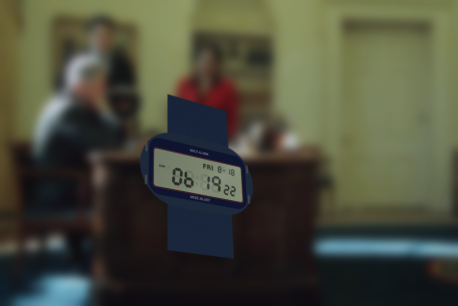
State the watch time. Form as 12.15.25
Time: 6.19.22
